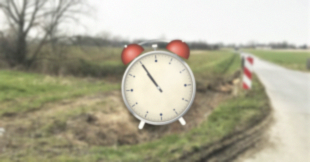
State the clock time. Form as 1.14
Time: 10.55
